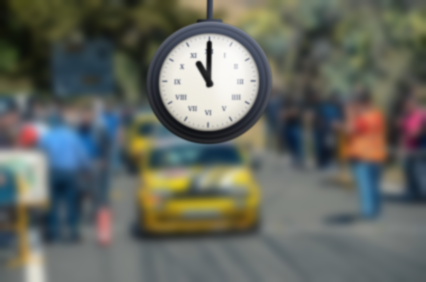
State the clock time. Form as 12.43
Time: 11.00
